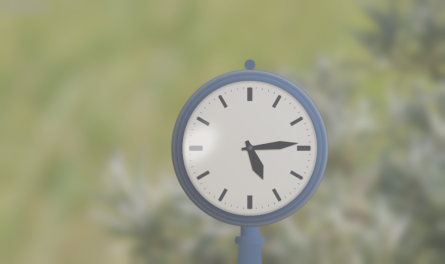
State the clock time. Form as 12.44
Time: 5.14
